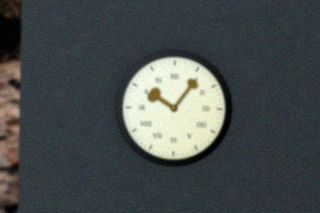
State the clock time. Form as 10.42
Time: 10.06
